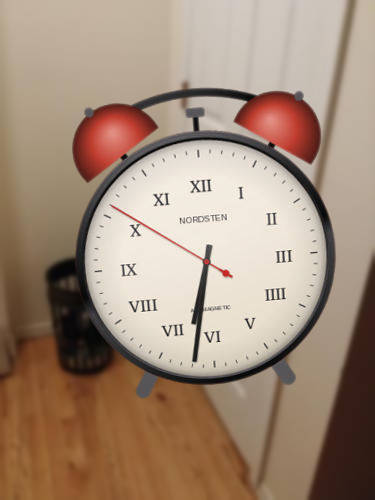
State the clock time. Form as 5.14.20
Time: 6.31.51
